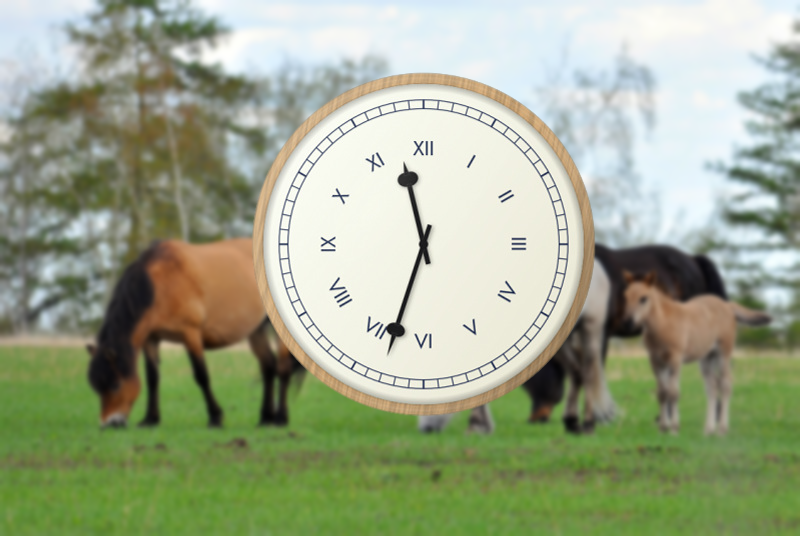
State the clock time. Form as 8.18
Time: 11.33
